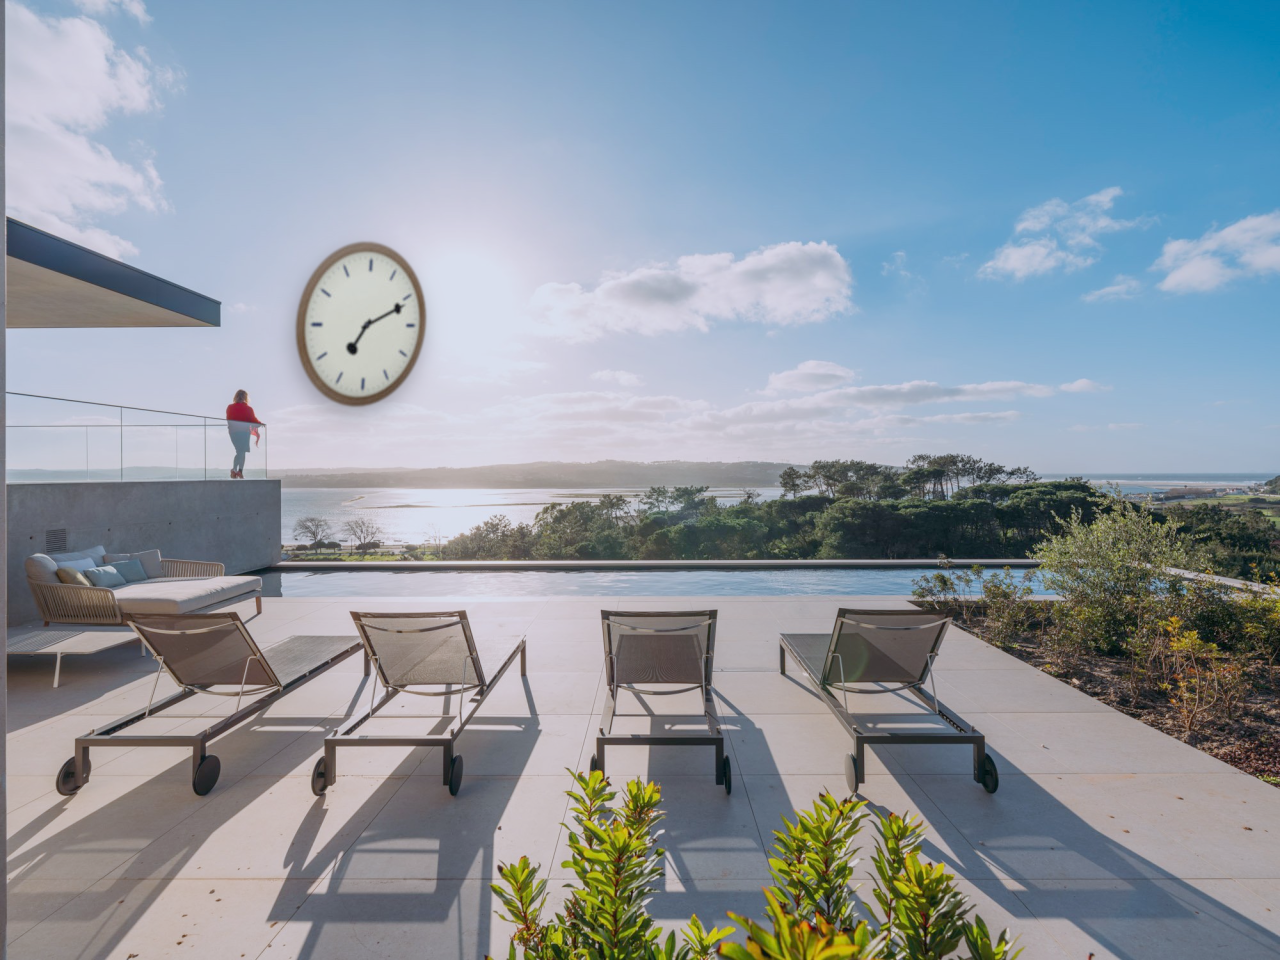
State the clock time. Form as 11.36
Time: 7.11
